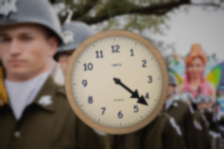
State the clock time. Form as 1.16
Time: 4.22
